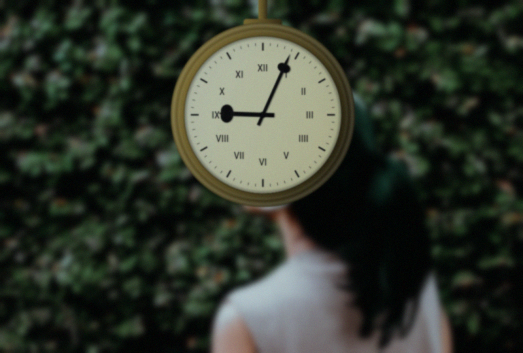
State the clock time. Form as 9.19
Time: 9.04
